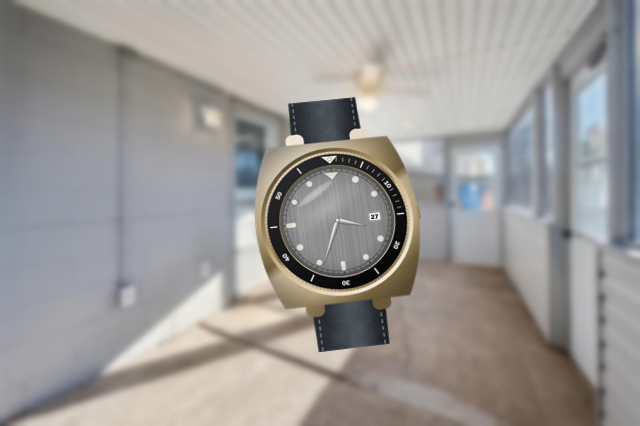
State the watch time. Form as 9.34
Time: 3.34
